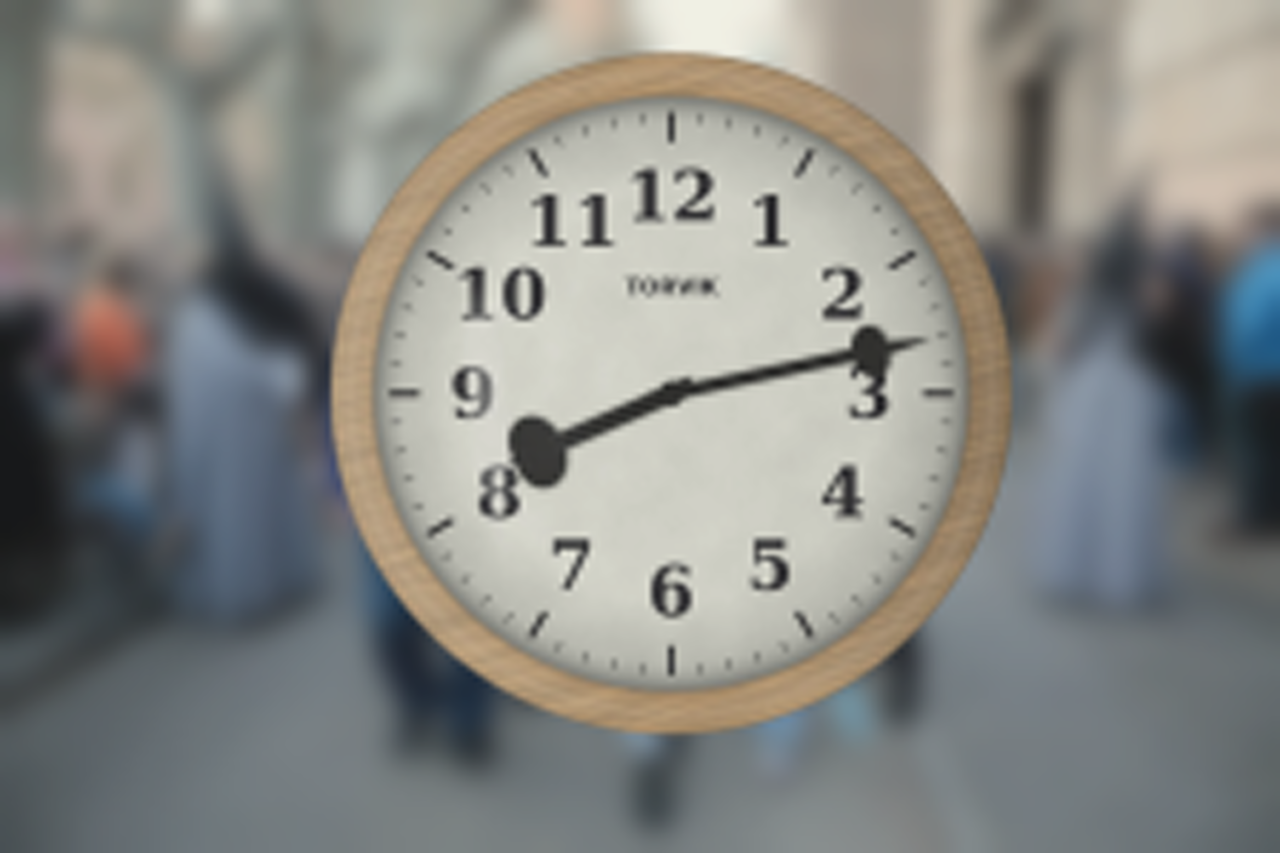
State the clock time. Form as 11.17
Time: 8.13
